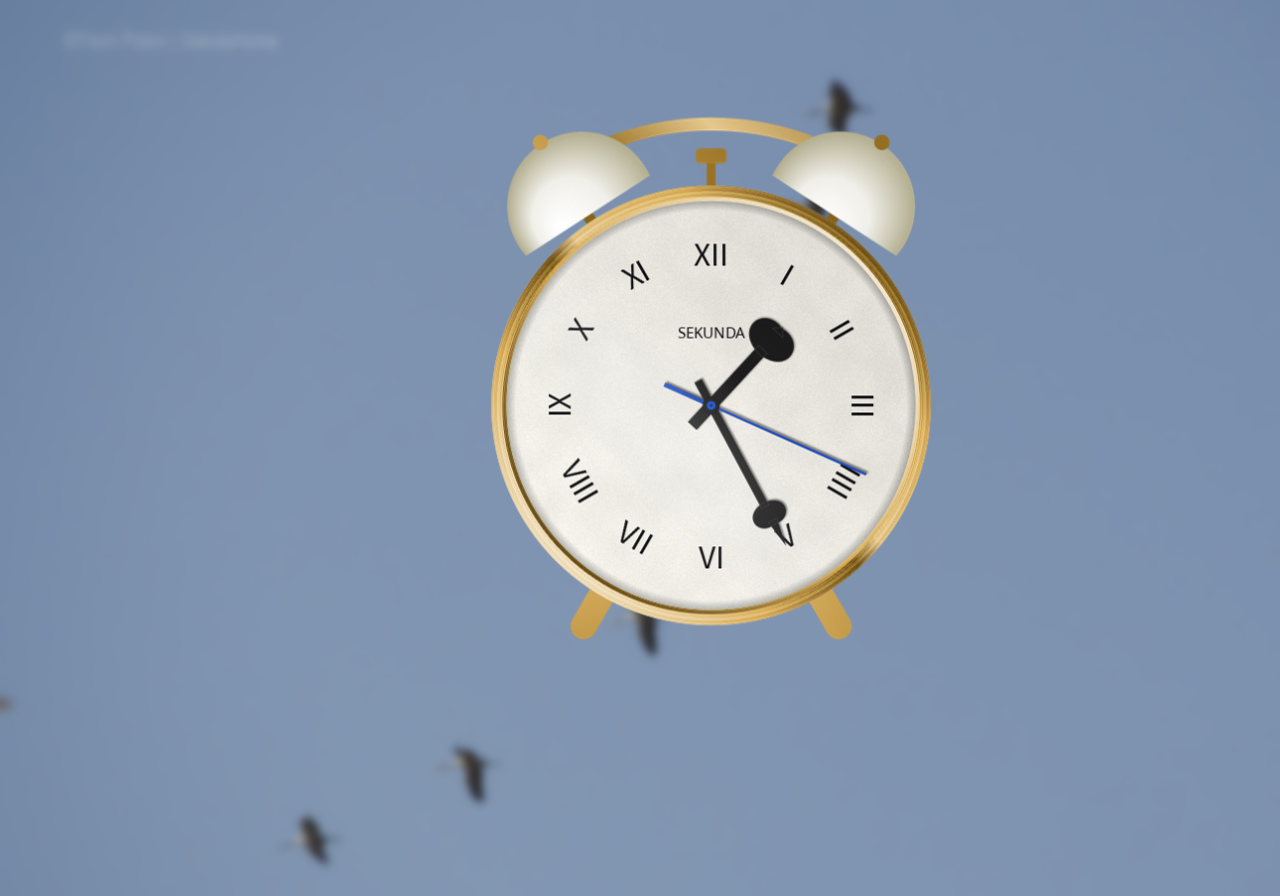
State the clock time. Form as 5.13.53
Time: 1.25.19
